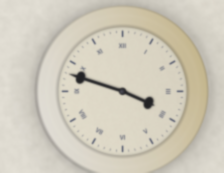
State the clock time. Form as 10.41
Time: 3.48
